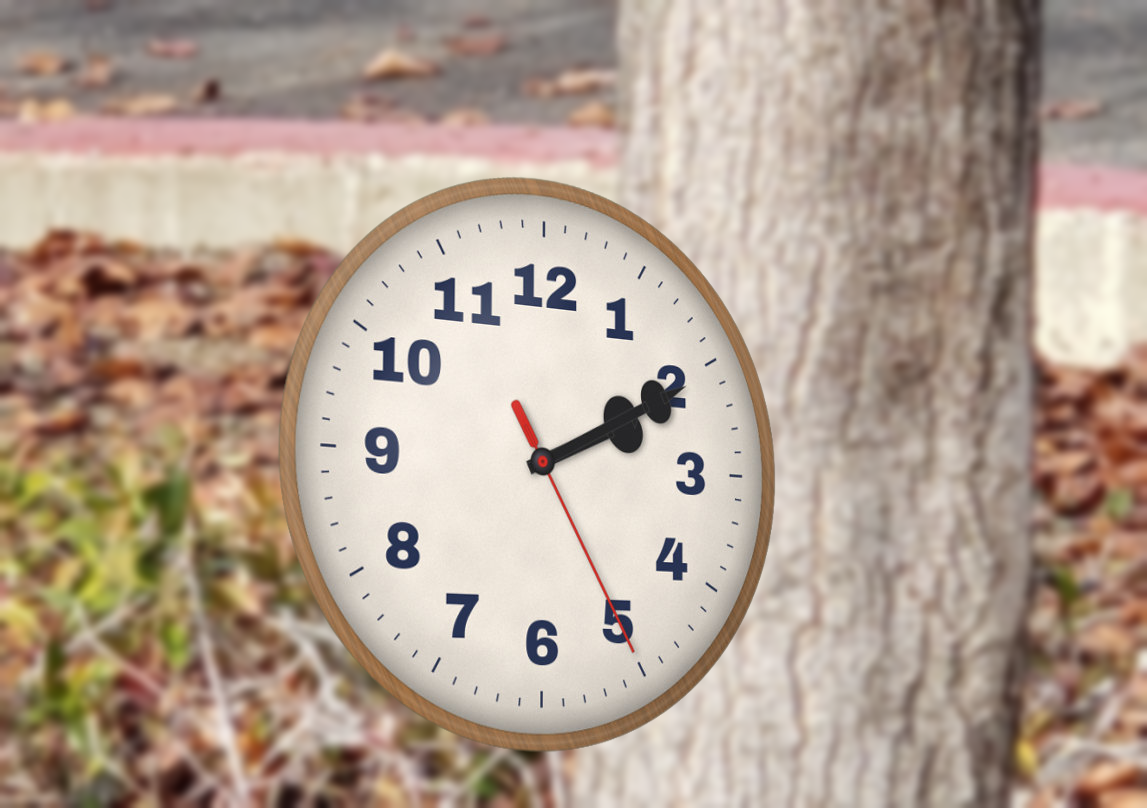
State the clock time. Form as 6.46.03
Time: 2.10.25
